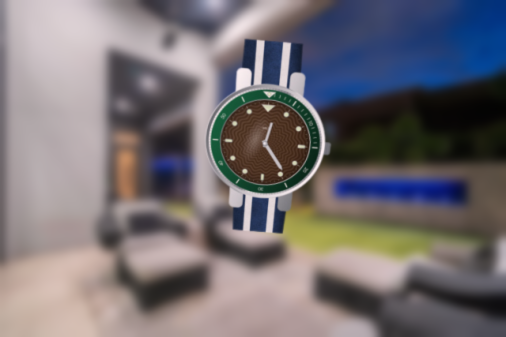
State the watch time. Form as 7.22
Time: 12.24
